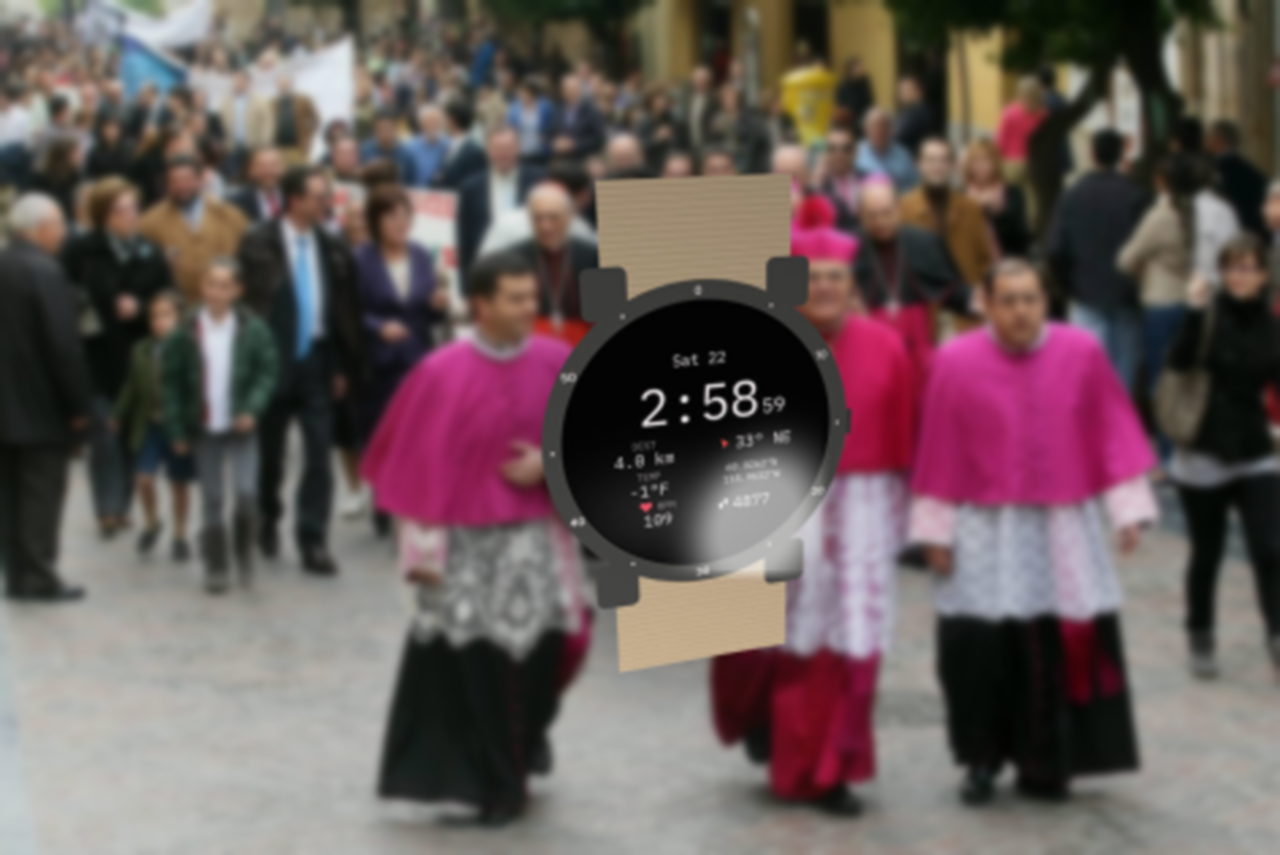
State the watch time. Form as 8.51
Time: 2.58
